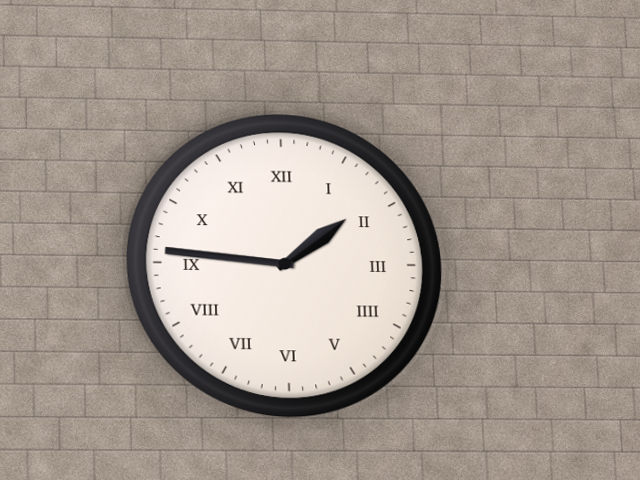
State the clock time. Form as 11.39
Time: 1.46
